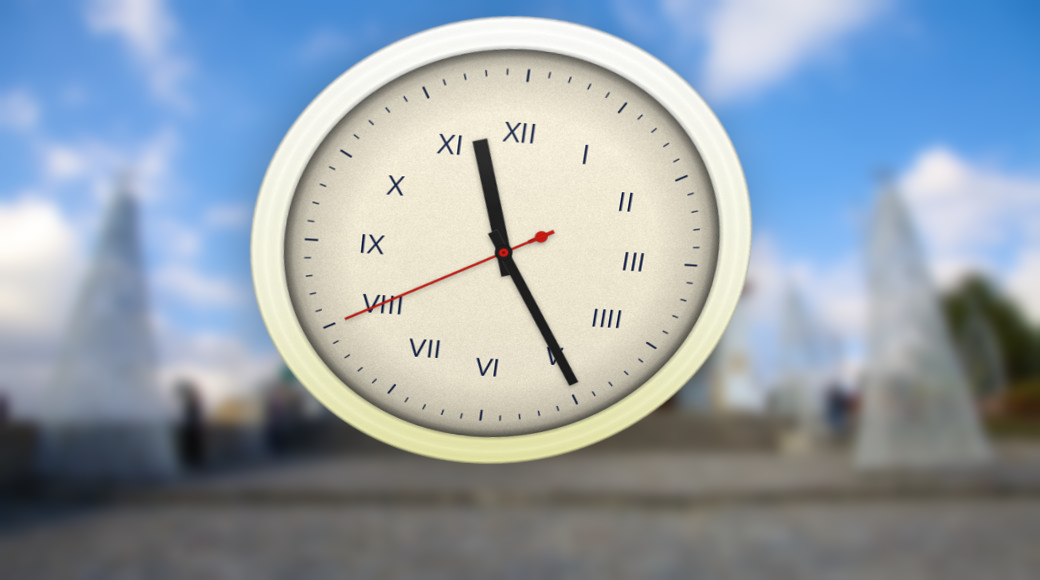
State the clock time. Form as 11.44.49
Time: 11.24.40
